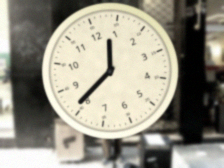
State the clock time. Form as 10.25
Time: 12.41
